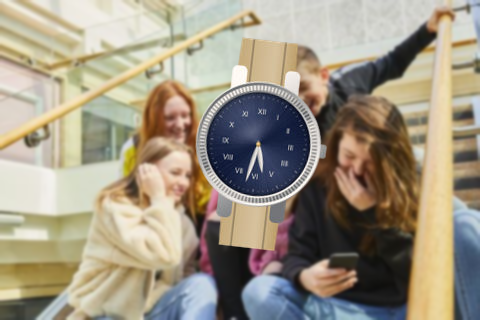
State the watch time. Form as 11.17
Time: 5.32
